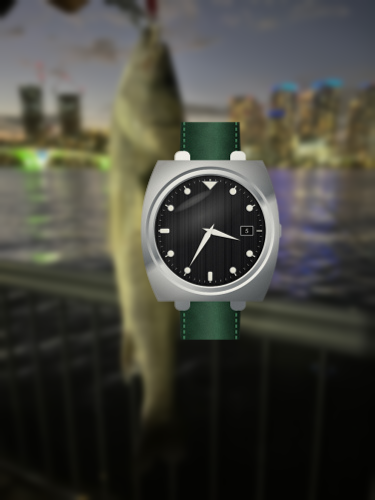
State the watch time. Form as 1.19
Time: 3.35
